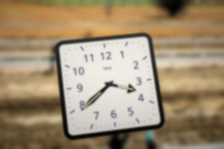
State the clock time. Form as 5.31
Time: 3.39
